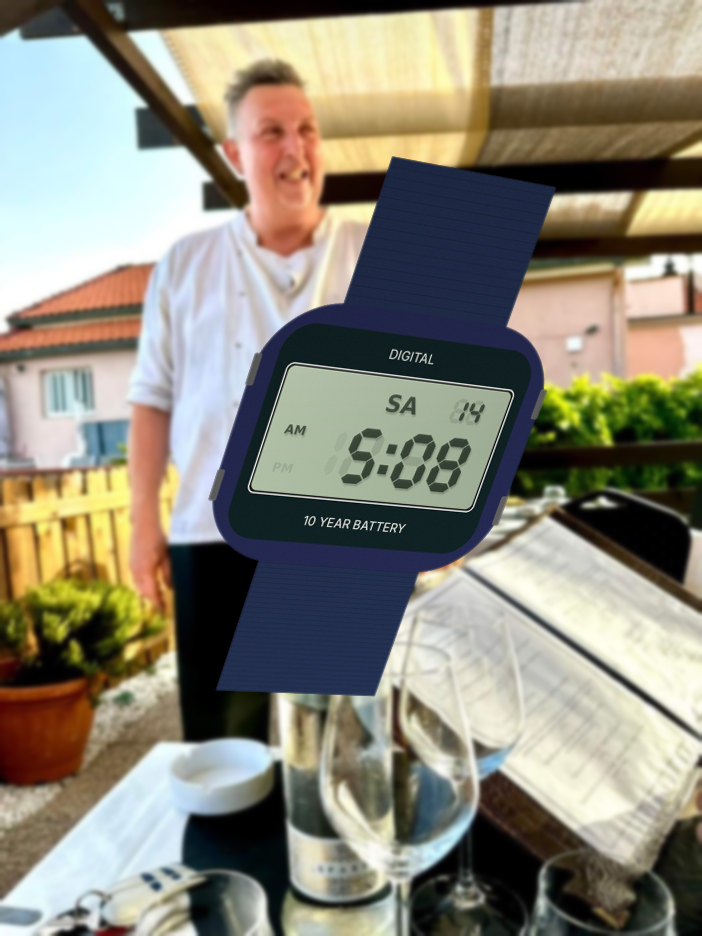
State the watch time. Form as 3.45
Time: 5.08
